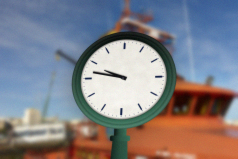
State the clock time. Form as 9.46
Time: 9.47
